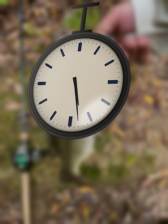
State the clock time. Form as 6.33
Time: 5.28
